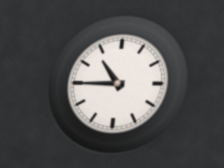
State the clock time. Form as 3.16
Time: 10.45
